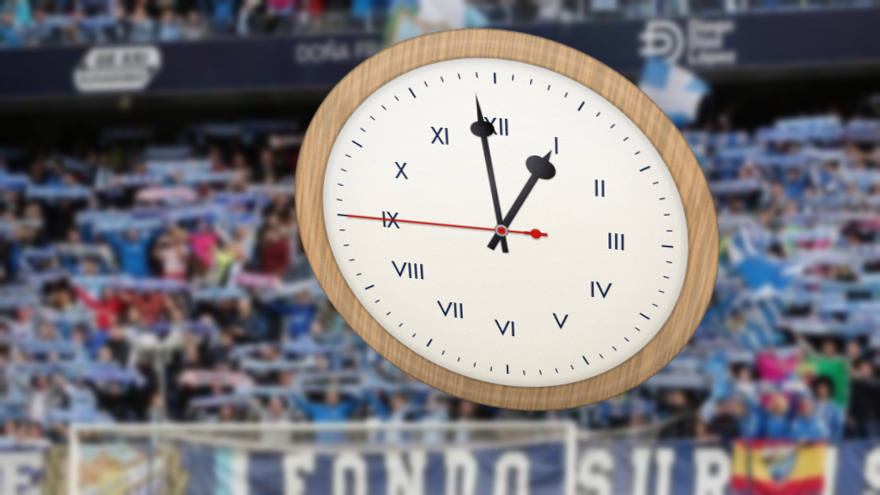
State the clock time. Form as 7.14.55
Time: 12.58.45
